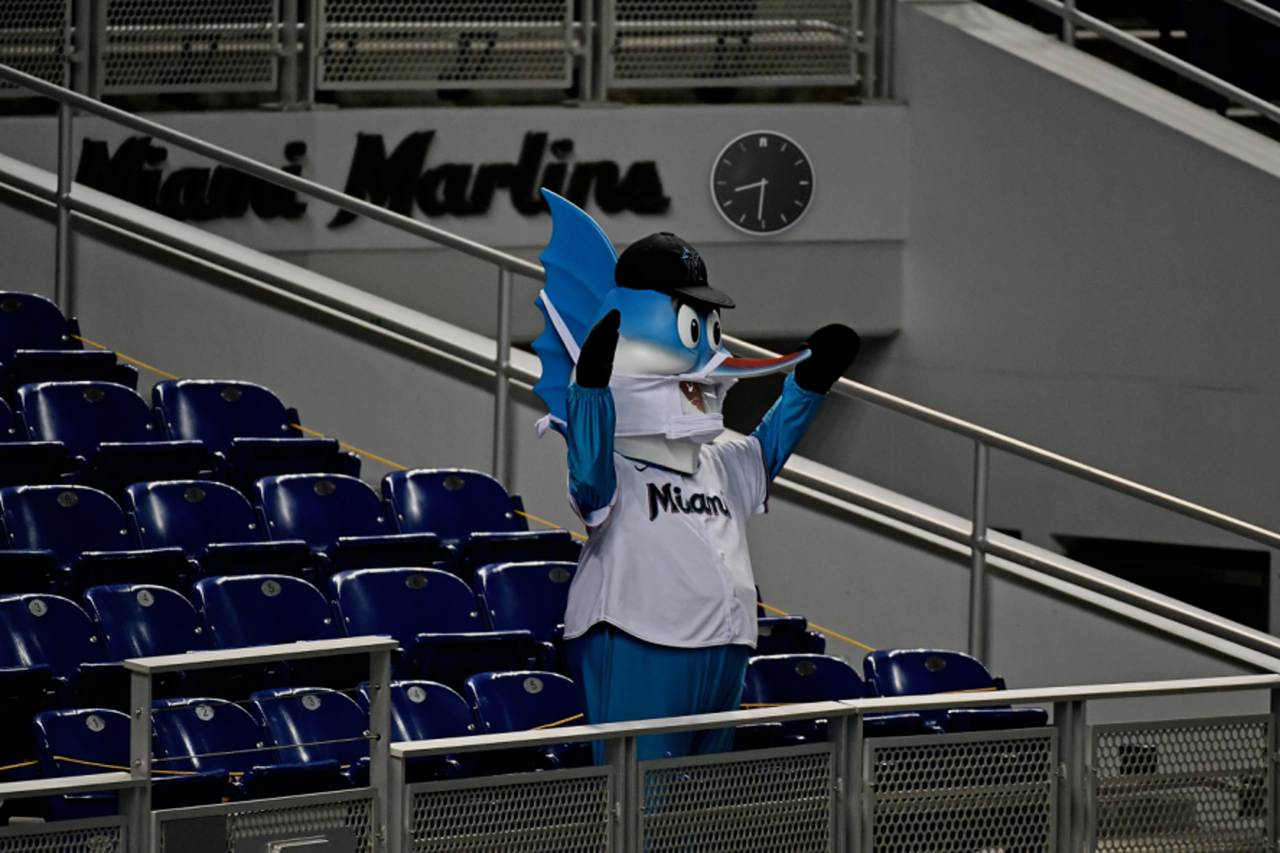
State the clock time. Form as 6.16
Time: 8.31
